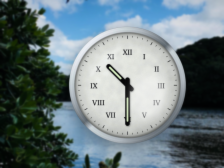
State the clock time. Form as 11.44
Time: 10.30
